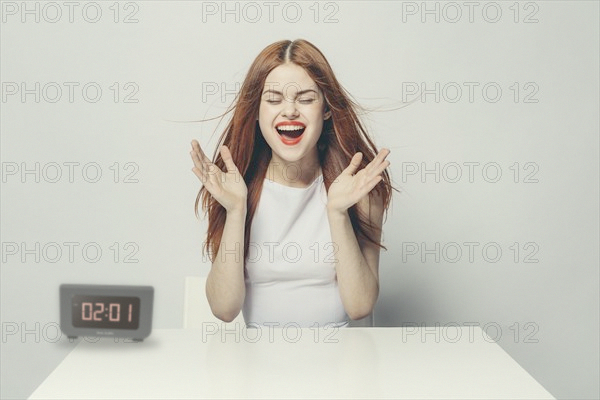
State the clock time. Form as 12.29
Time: 2.01
